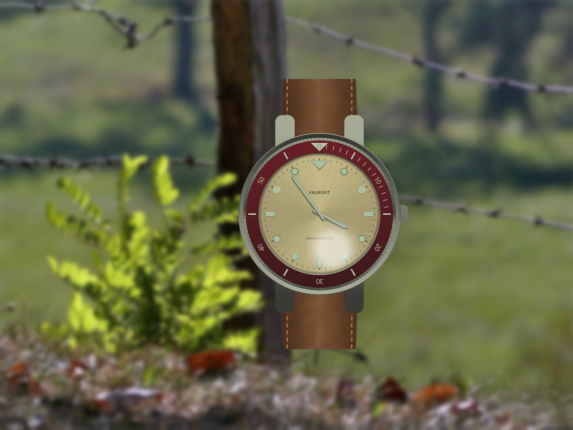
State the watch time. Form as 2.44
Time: 3.54
